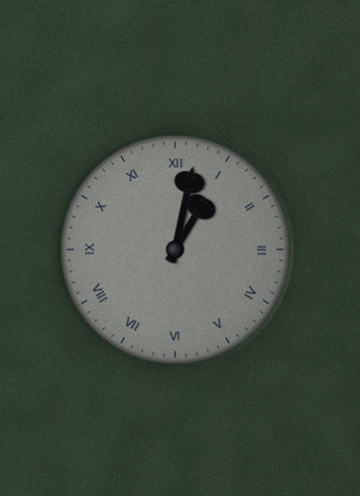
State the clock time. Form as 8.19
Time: 1.02
